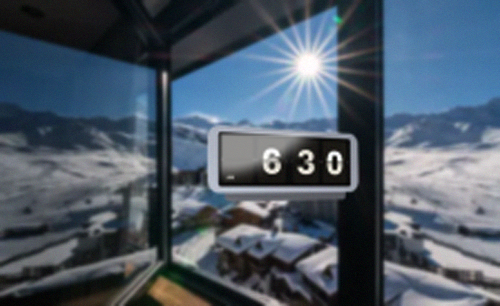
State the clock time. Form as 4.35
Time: 6.30
